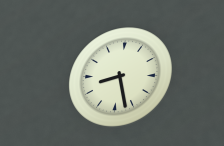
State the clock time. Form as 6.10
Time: 8.27
